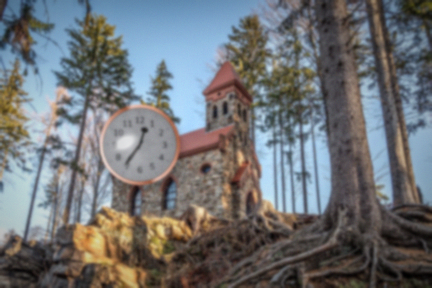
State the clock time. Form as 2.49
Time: 12.36
